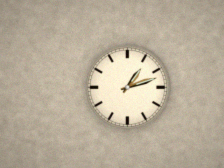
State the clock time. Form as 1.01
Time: 1.12
